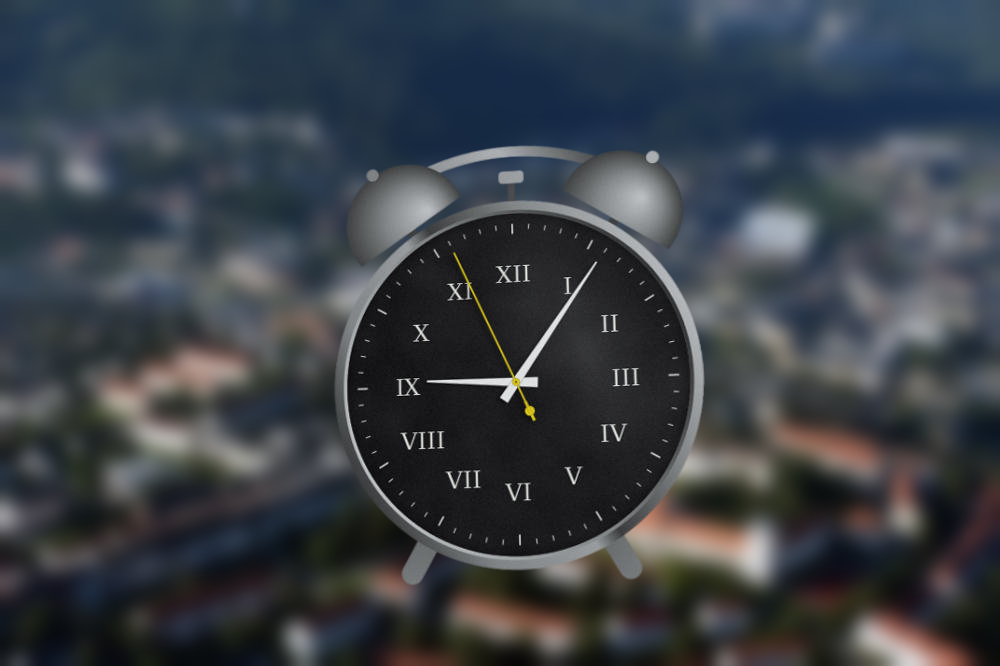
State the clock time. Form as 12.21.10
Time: 9.05.56
